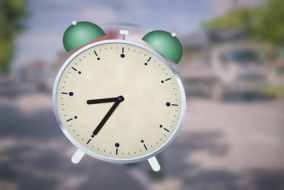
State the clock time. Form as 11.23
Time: 8.35
